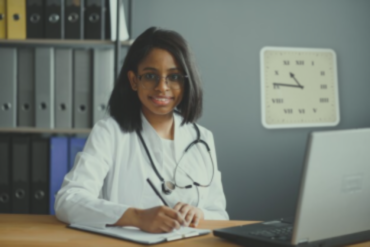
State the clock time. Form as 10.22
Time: 10.46
